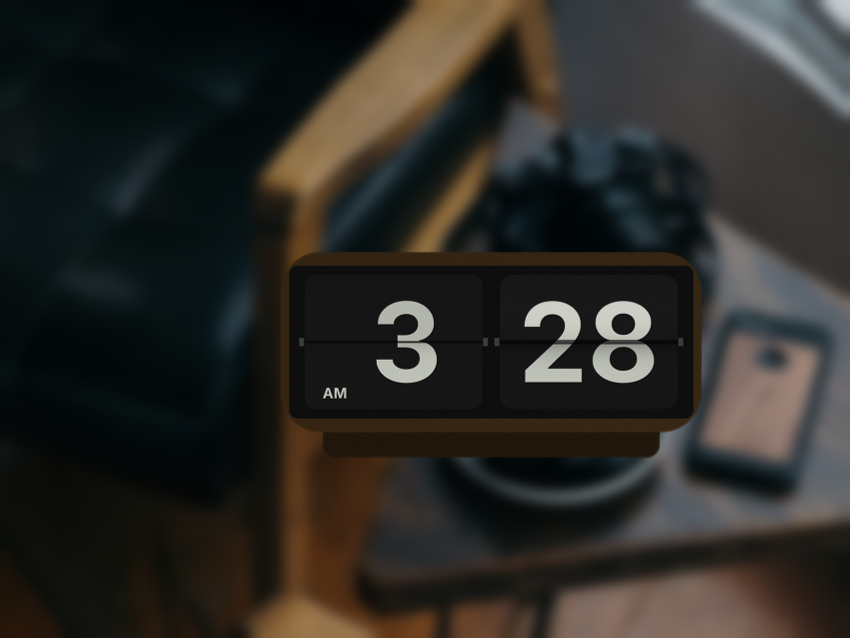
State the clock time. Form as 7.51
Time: 3.28
